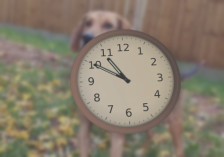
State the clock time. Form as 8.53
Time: 10.50
